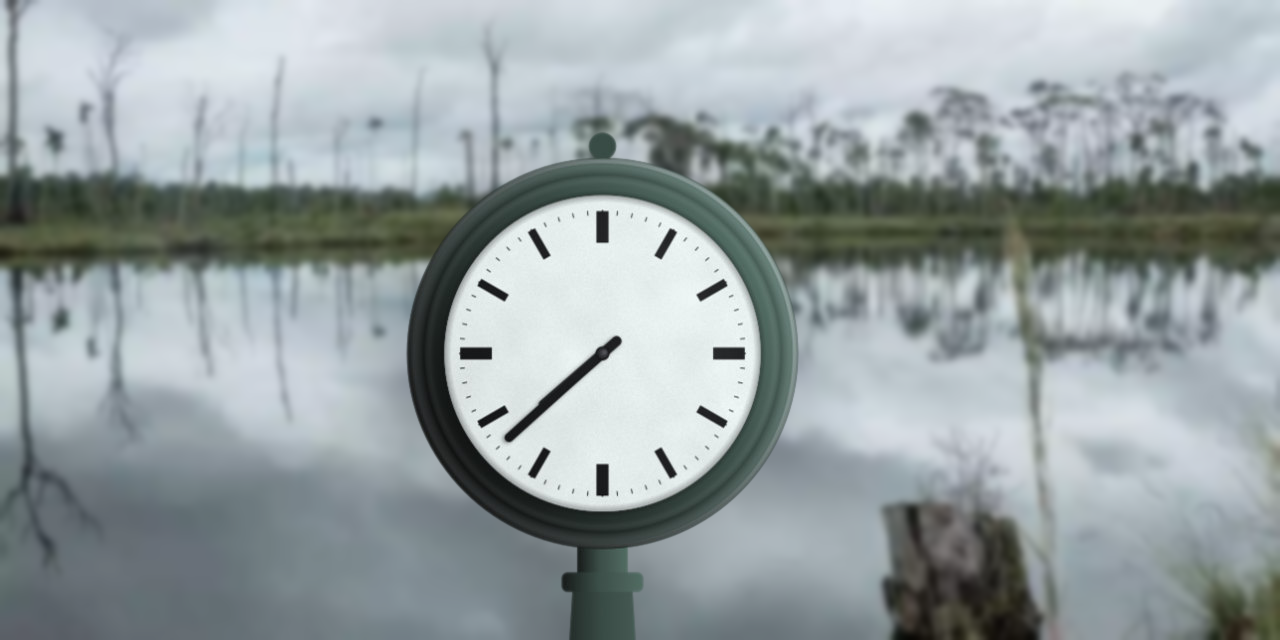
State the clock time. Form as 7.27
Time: 7.38
